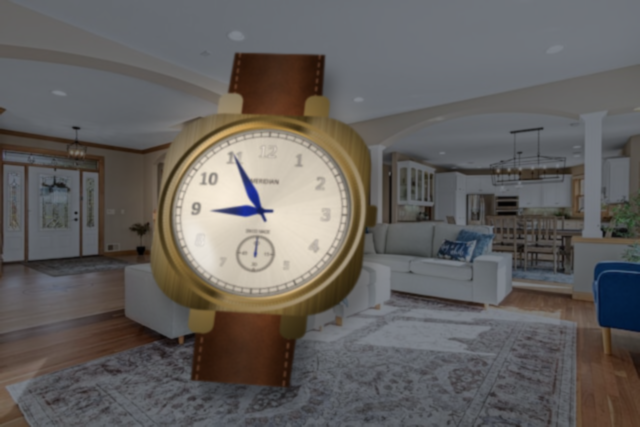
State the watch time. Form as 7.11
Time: 8.55
